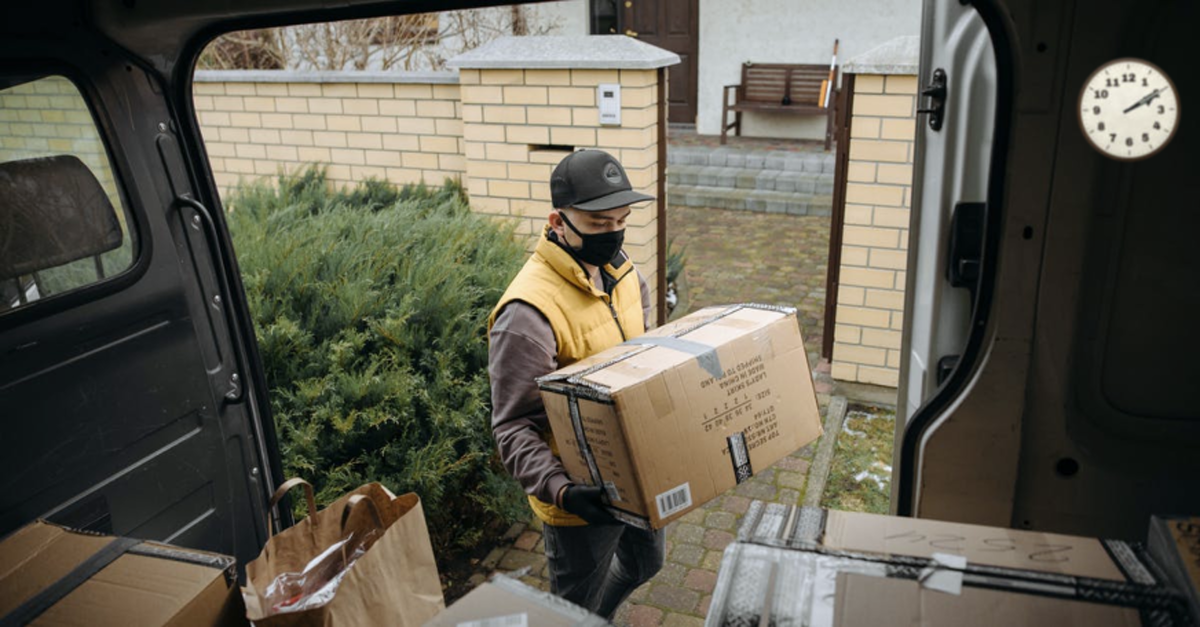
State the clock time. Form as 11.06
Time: 2.10
